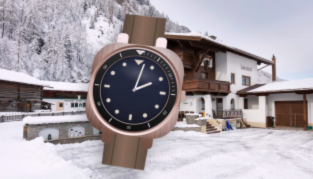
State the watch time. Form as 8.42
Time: 2.02
